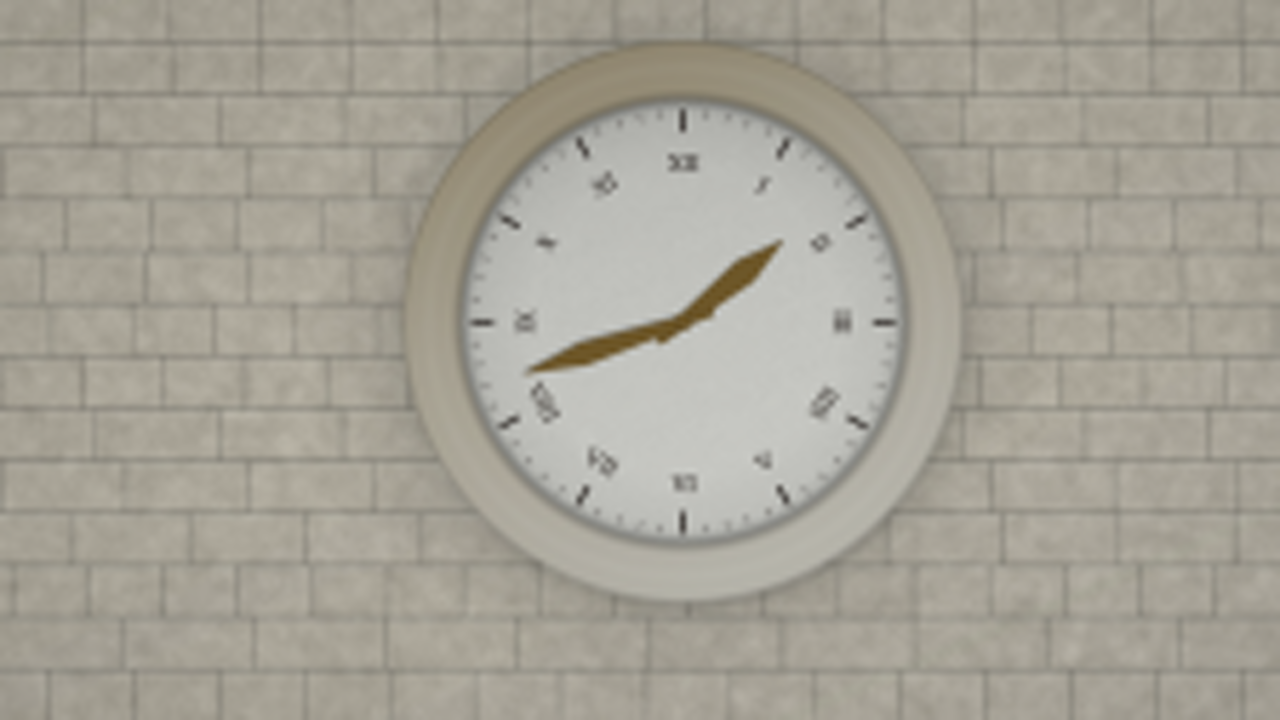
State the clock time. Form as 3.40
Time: 1.42
